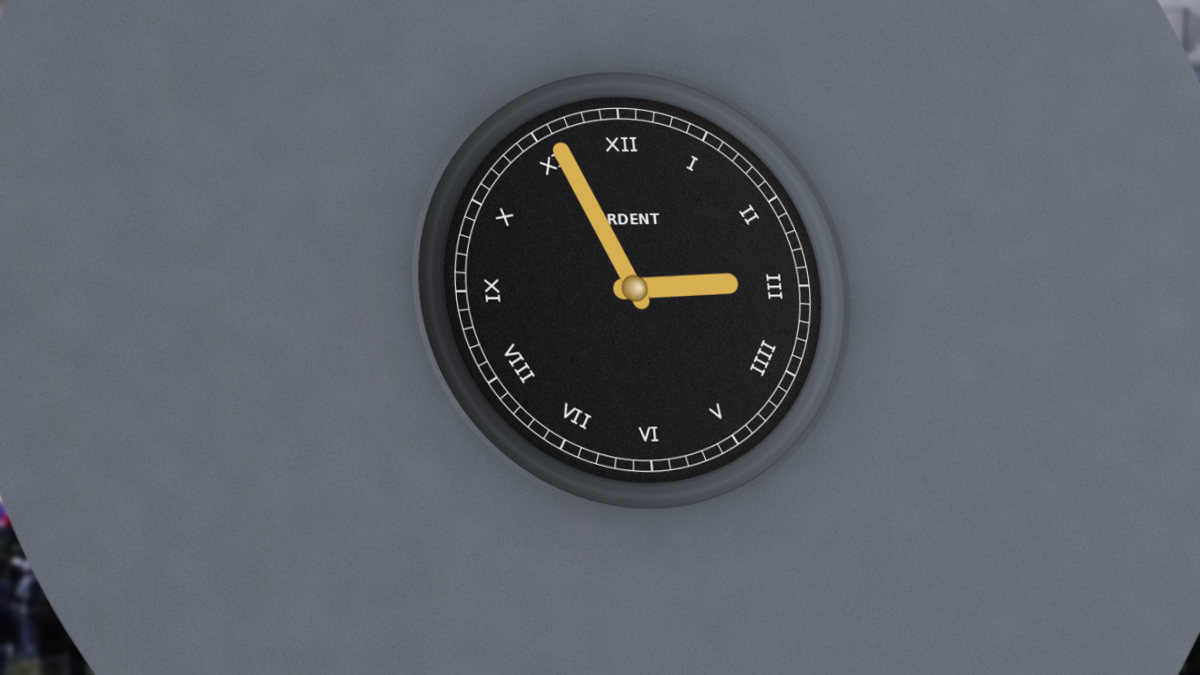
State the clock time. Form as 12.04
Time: 2.56
